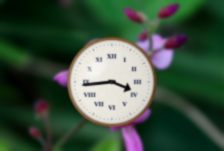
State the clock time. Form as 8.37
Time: 3.44
